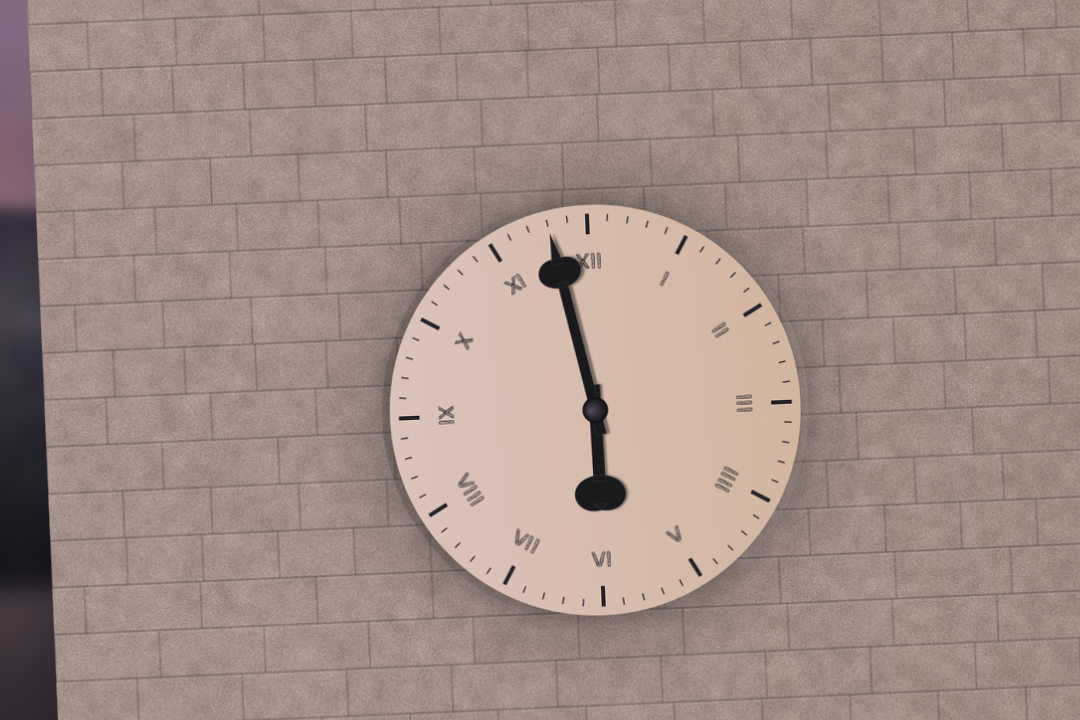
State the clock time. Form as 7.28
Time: 5.58
